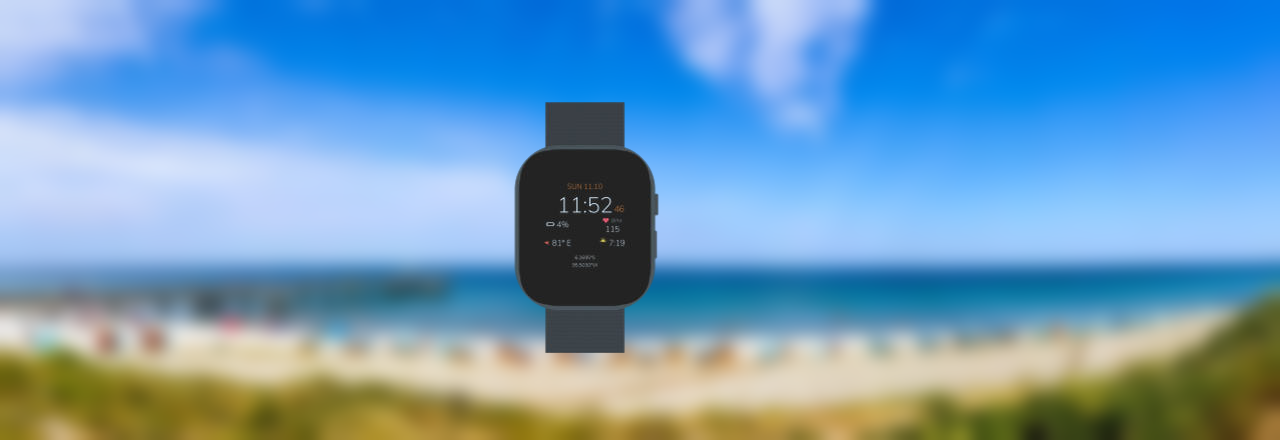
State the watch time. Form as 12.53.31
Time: 11.52.46
